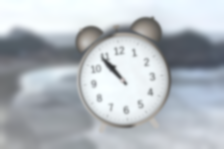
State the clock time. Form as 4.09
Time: 10.54
